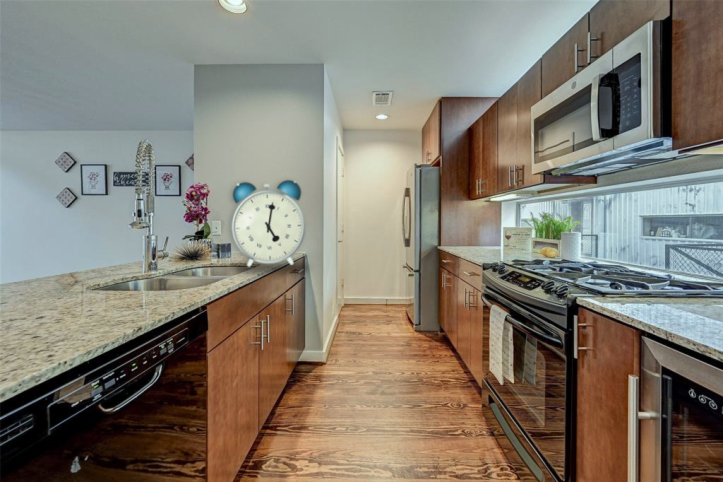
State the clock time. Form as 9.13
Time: 5.02
